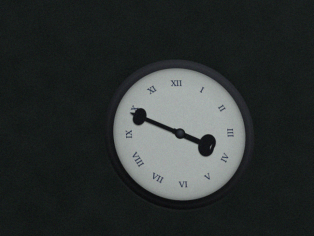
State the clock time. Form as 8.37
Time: 3.49
